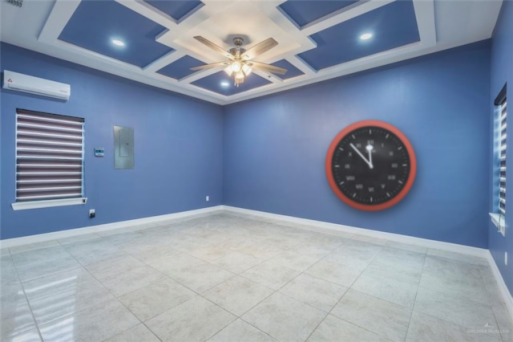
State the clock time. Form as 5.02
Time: 11.53
